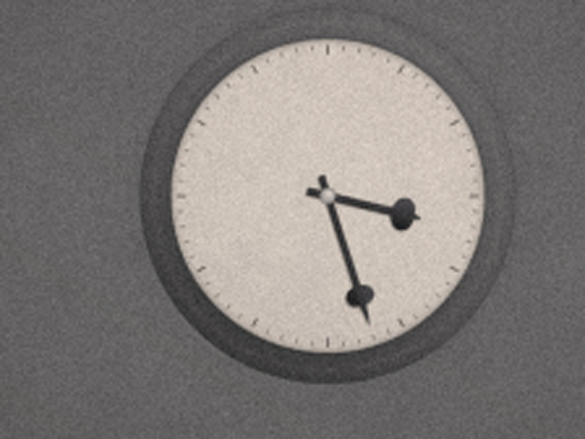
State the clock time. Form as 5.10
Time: 3.27
